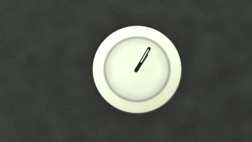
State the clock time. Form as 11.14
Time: 1.05
